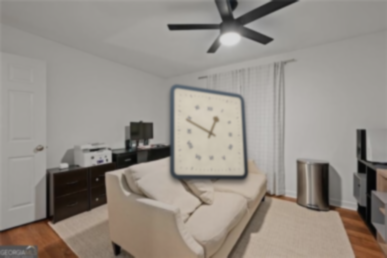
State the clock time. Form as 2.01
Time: 12.49
